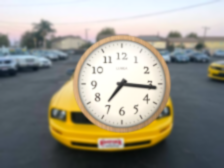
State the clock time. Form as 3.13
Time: 7.16
